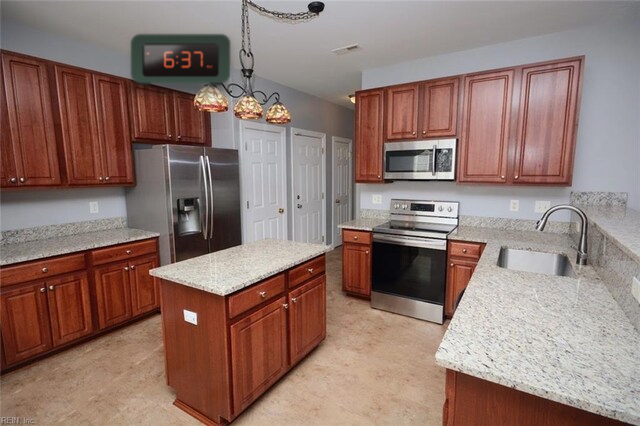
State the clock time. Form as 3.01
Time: 6.37
